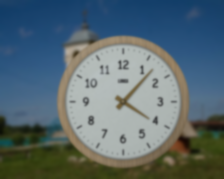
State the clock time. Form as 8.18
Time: 4.07
